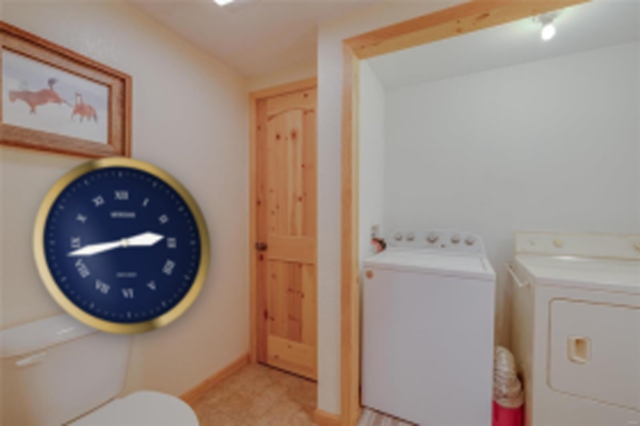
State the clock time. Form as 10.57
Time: 2.43
